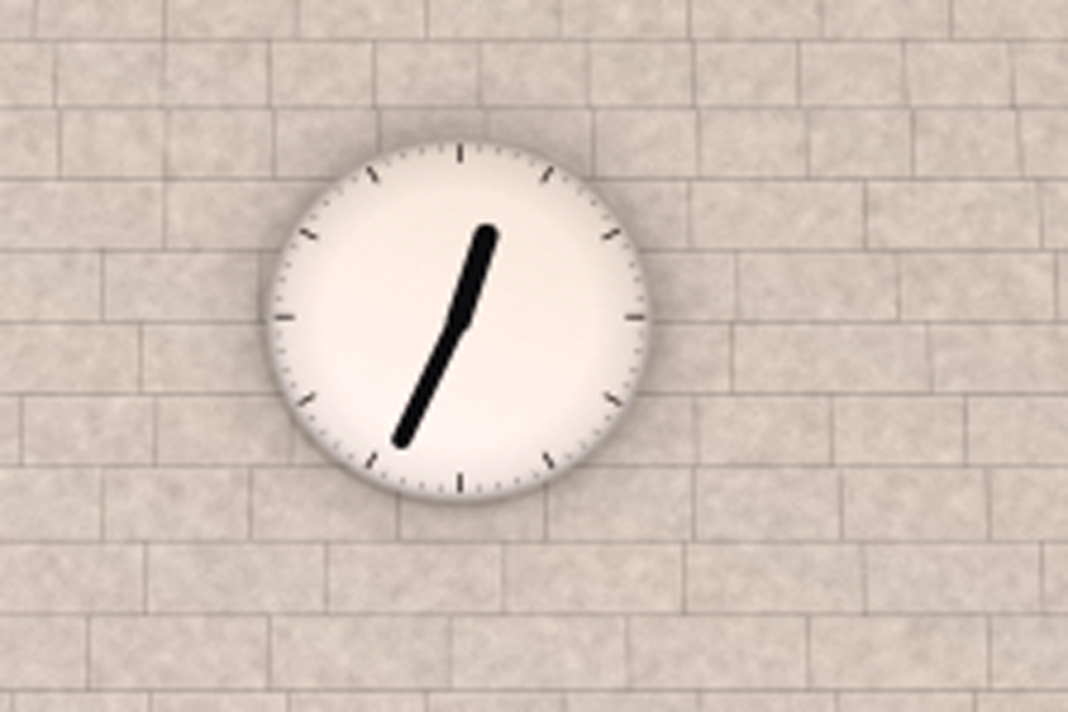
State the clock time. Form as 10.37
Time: 12.34
